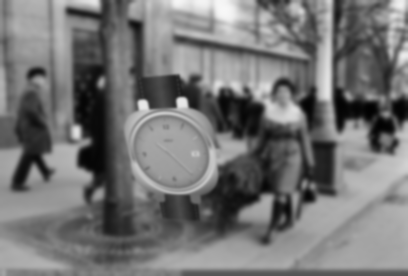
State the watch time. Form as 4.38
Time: 10.23
